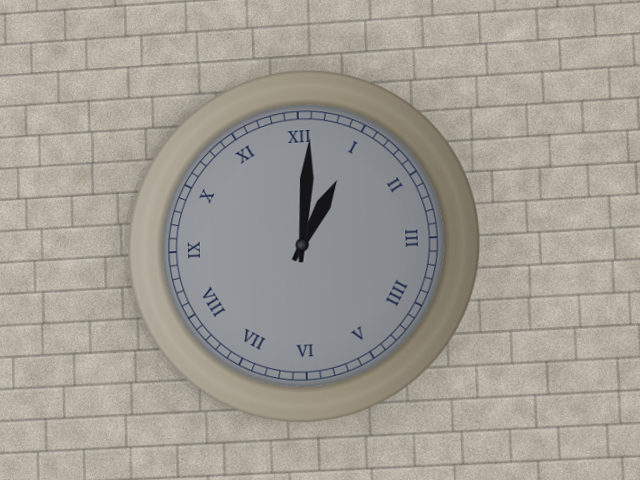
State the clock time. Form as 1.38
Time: 1.01
